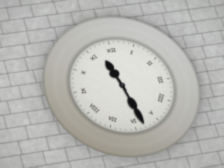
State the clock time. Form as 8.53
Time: 11.28
